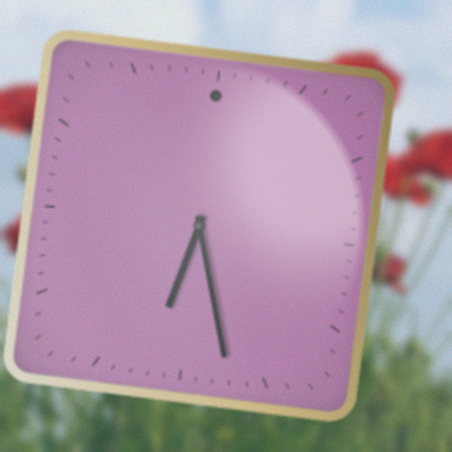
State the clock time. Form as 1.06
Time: 6.27
